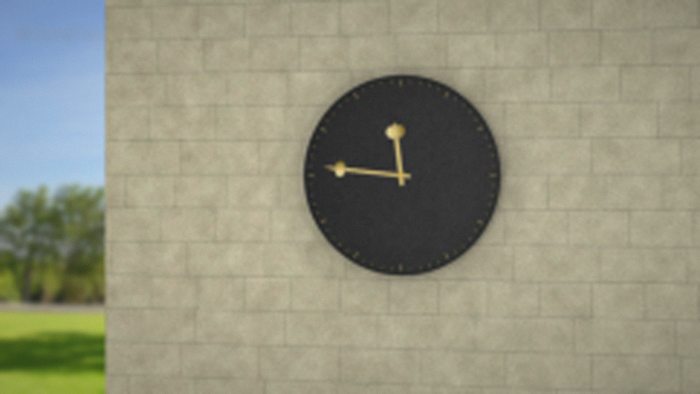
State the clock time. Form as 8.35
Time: 11.46
